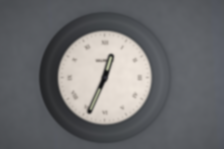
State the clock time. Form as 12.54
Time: 12.34
